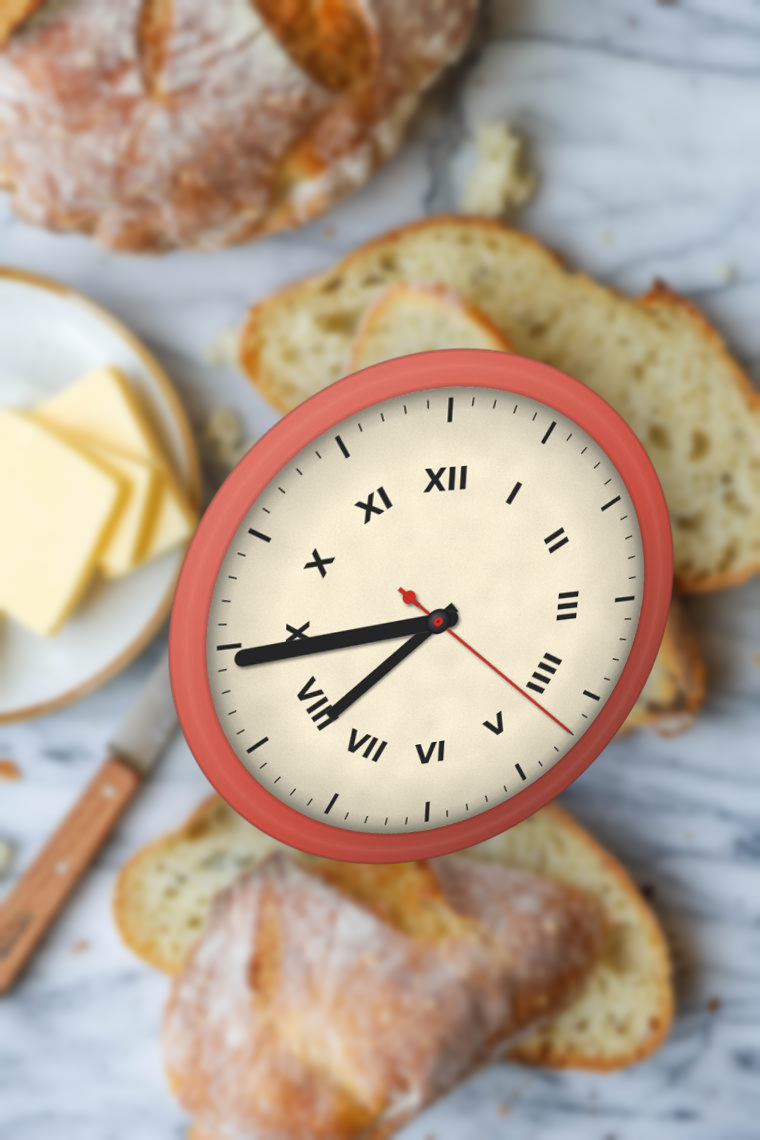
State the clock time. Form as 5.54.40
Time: 7.44.22
